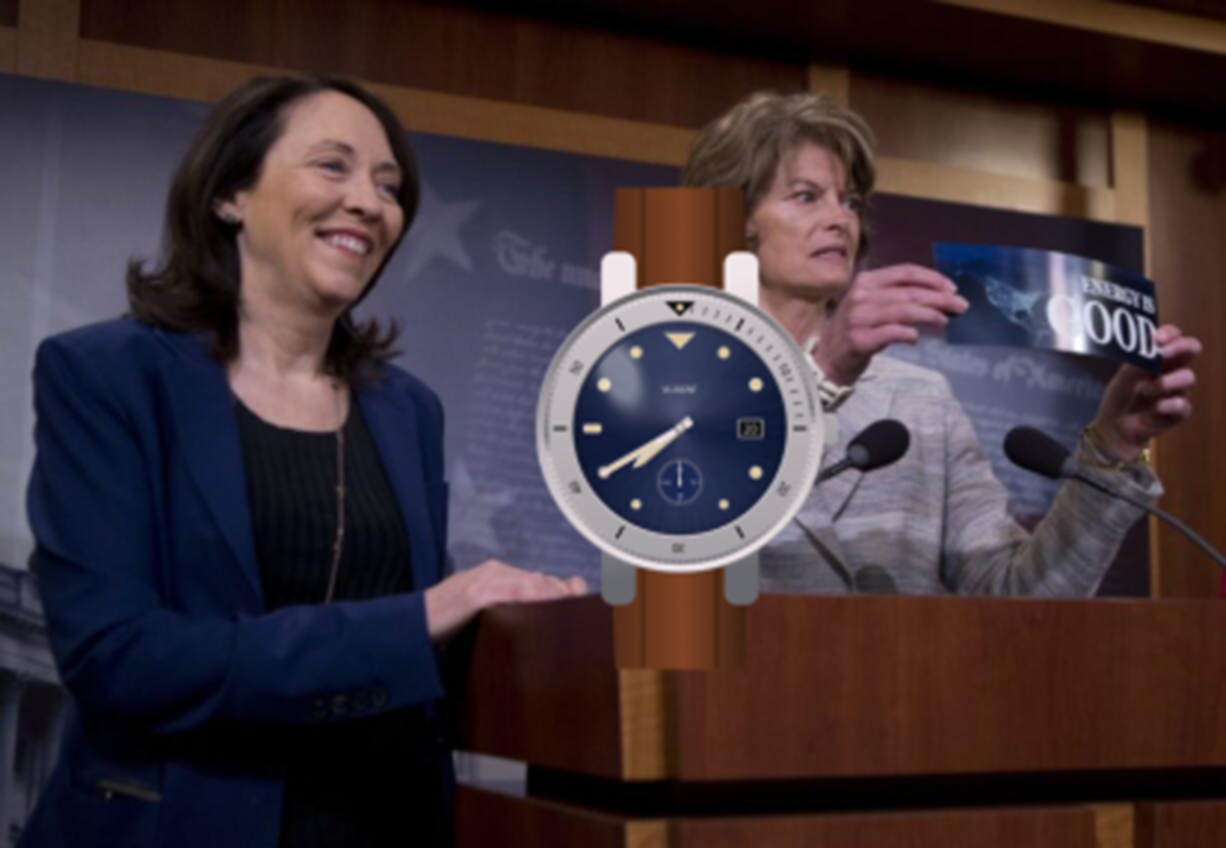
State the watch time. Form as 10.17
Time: 7.40
